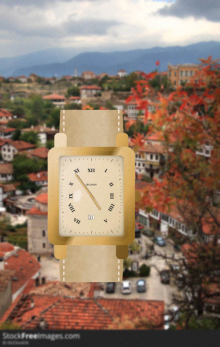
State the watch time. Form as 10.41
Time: 4.54
